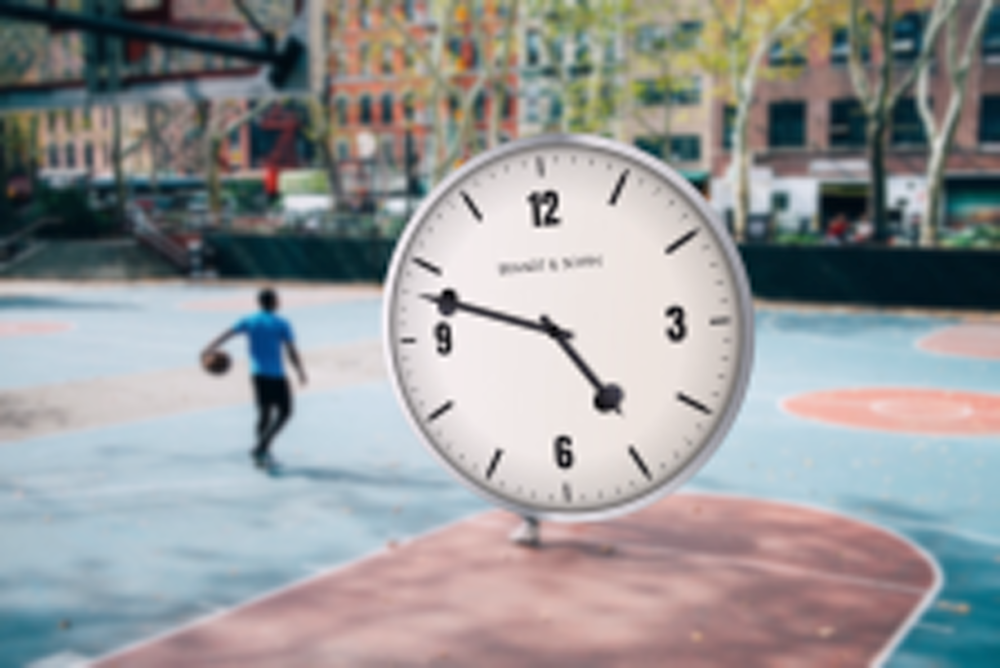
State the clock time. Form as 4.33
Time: 4.48
